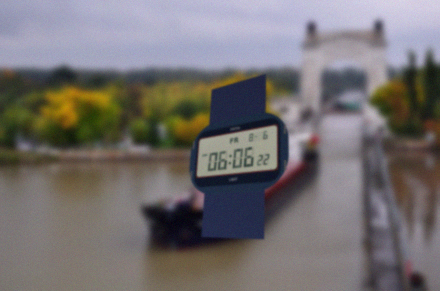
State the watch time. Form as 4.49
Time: 6.06
